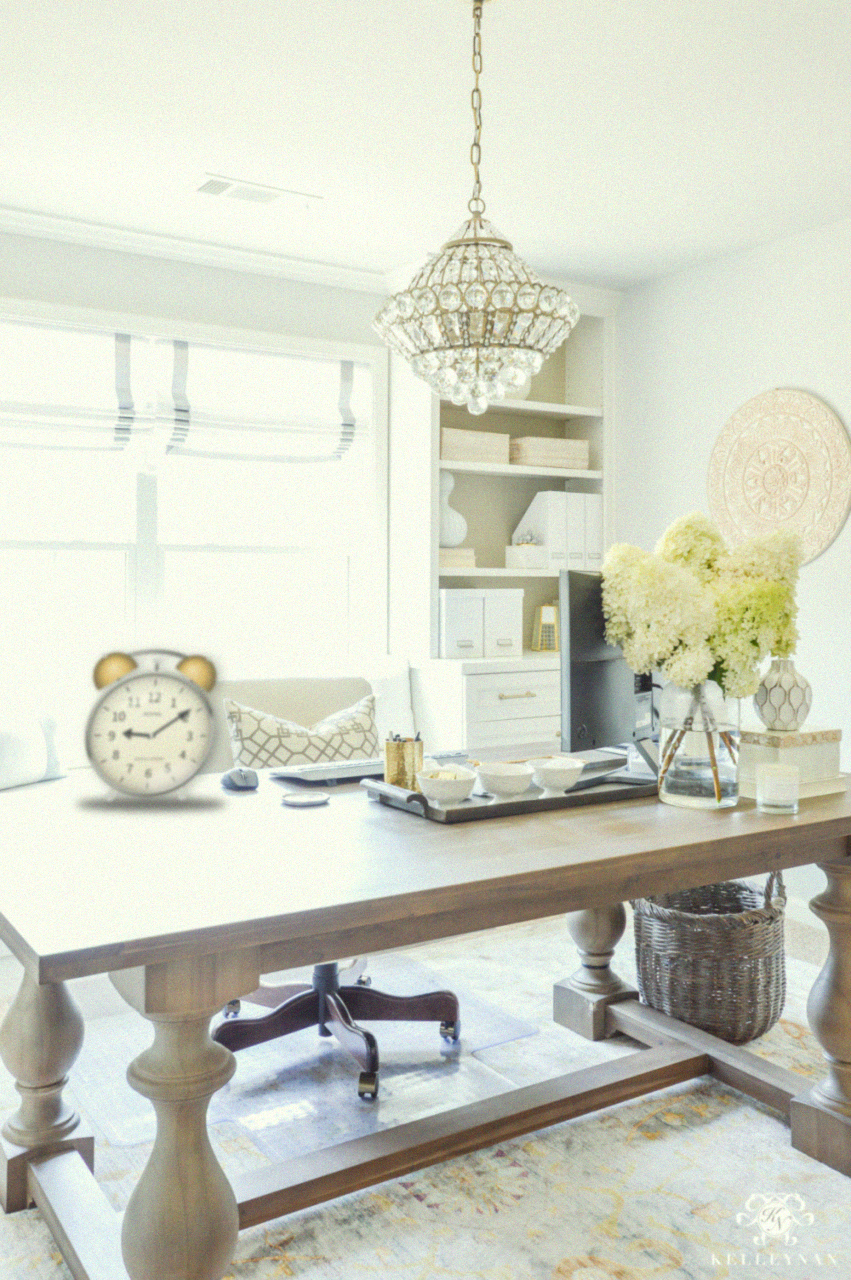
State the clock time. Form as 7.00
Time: 9.09
